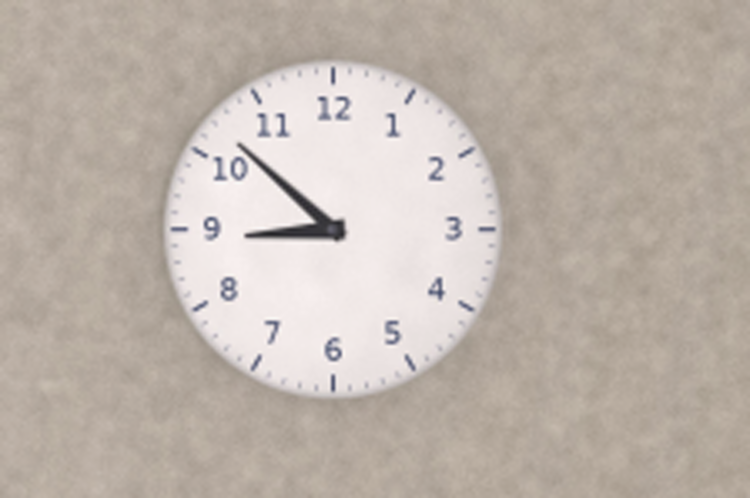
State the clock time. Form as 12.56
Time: 8.52
